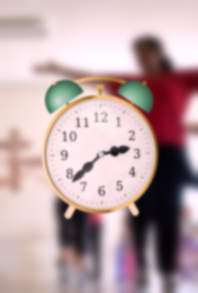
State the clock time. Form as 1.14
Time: 2.38
